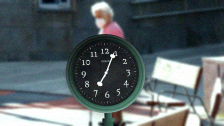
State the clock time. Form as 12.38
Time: 7.04
